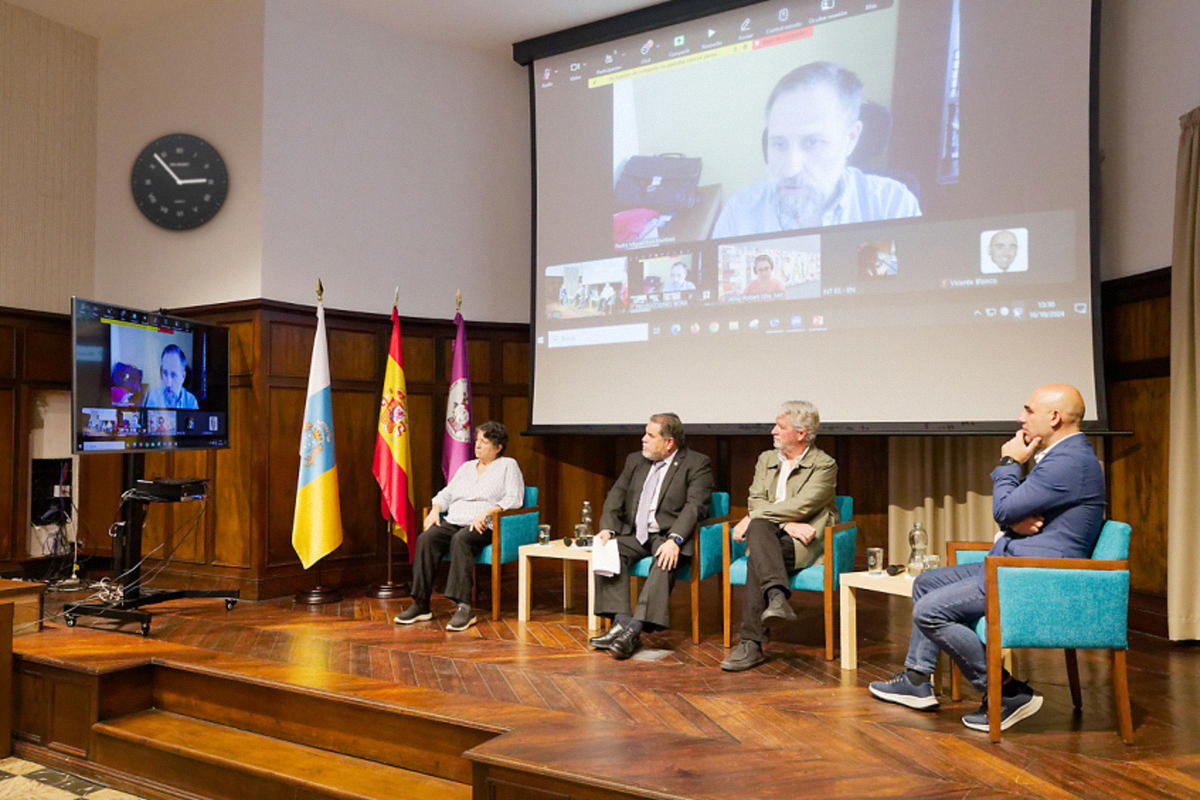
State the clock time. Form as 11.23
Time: 2.53
